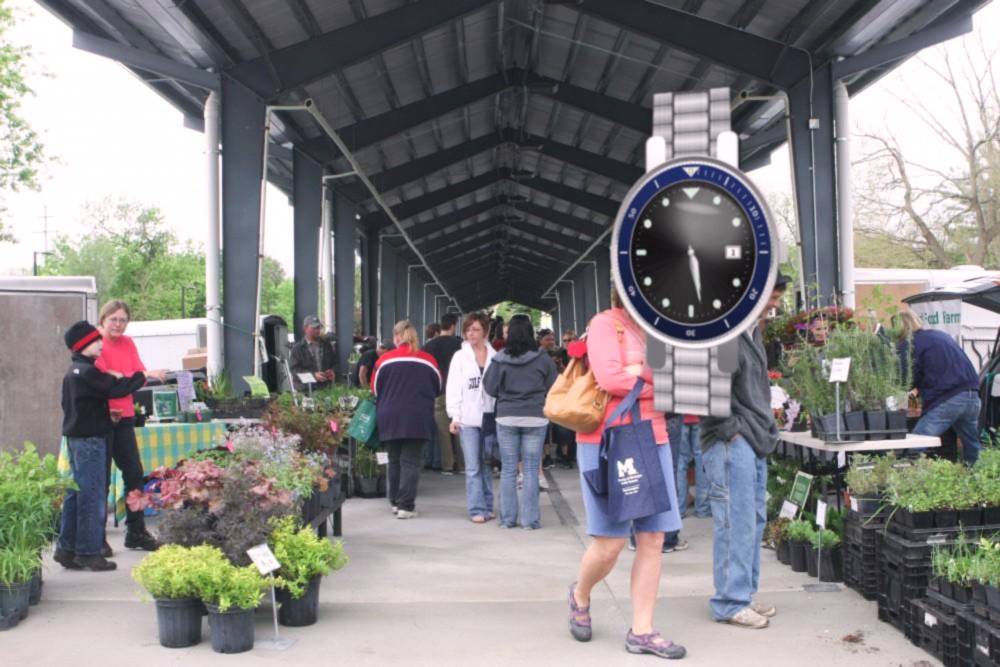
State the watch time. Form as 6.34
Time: 5.28
